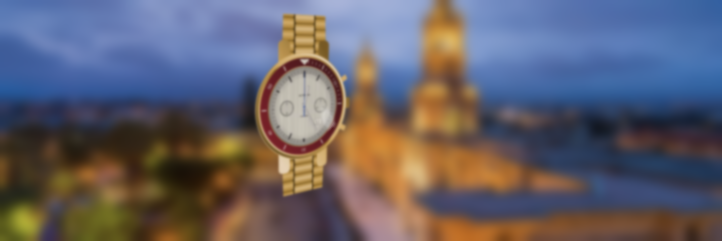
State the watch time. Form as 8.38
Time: 12.25
